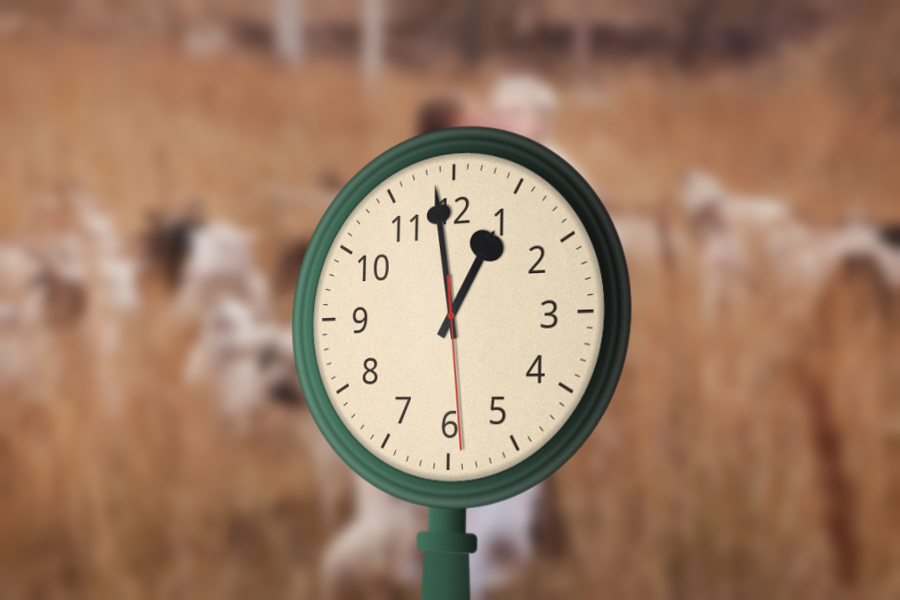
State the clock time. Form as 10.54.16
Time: 12.58.29
